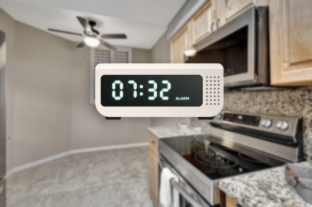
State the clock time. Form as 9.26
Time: 7.32
